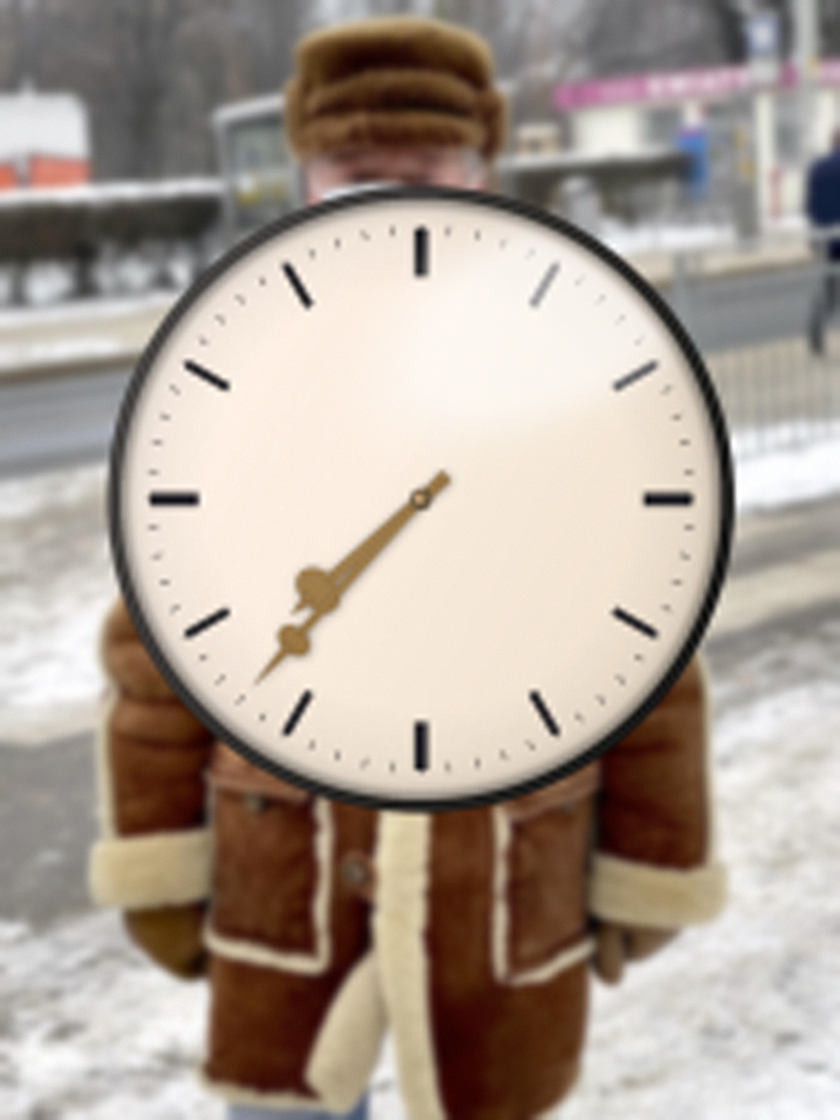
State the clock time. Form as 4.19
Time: 7.37
